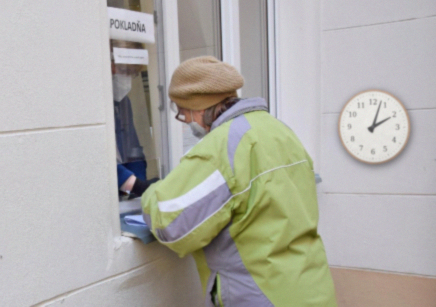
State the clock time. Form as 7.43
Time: 2.03
